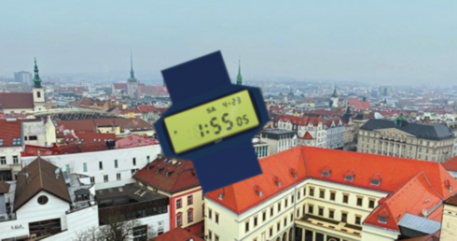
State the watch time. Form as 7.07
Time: 1.55
